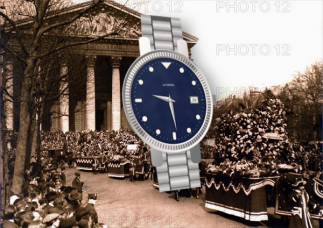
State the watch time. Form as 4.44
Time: 9.29
